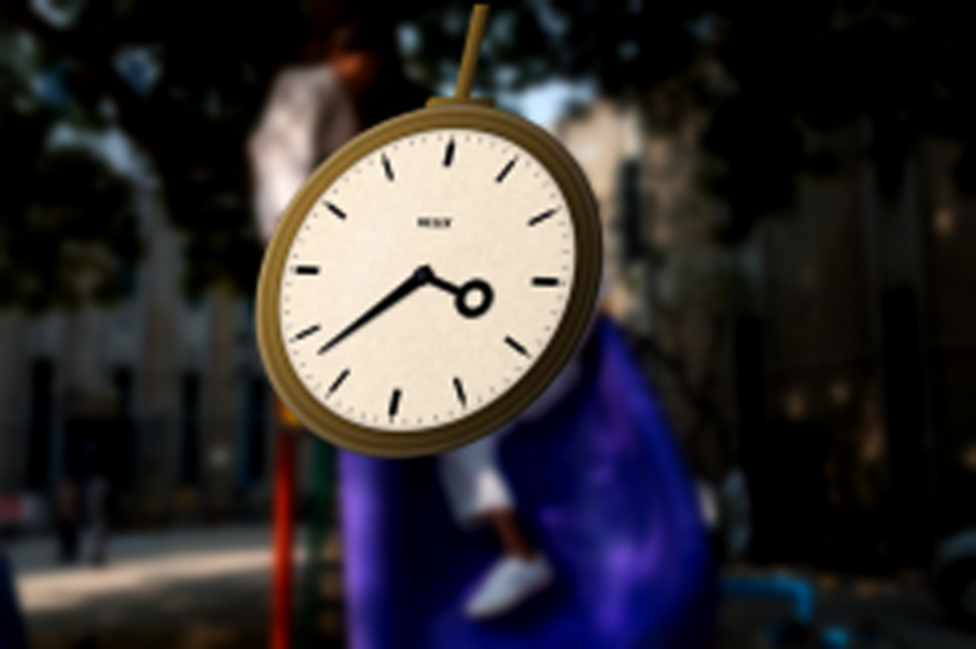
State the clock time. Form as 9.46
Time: 3.38
